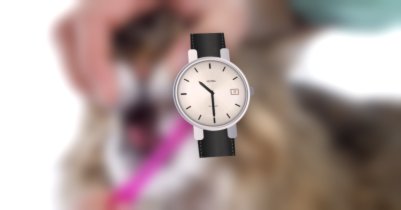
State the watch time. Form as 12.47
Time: 10.30
